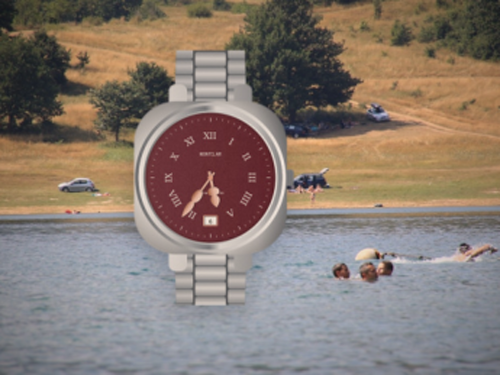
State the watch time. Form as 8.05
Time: 5.36
